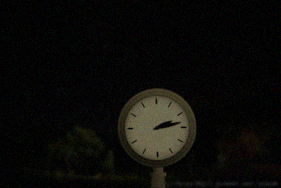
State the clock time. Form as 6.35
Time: 2.13
